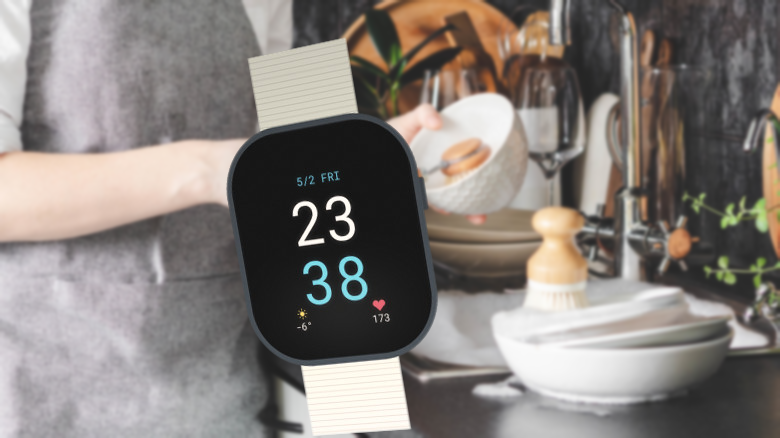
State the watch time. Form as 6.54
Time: 23.38
